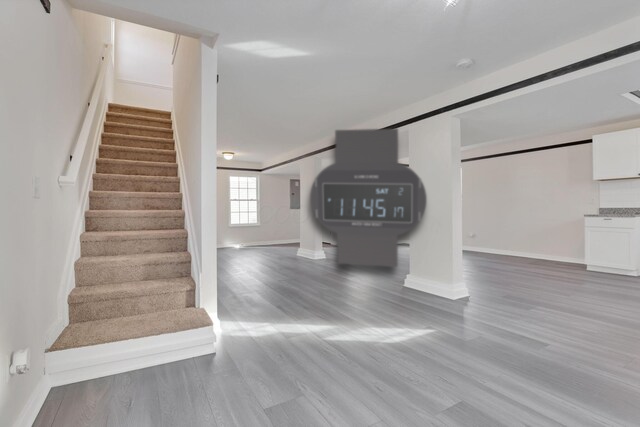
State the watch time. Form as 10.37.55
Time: 11.45.17
